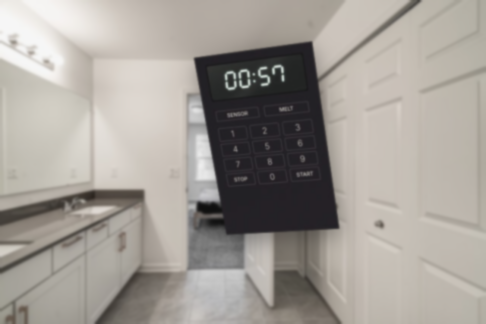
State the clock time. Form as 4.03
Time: 0.57
